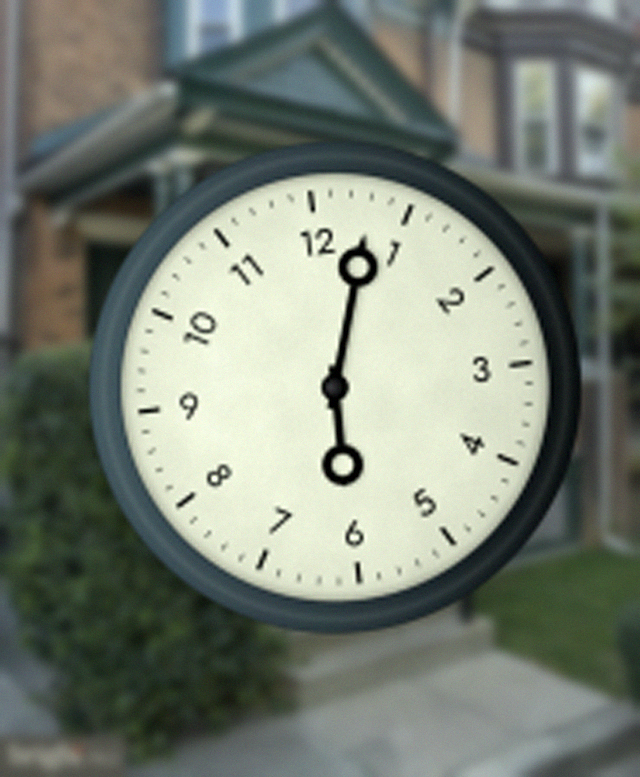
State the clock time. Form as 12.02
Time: 6.03
